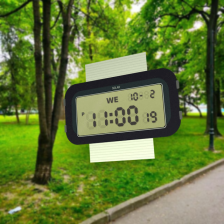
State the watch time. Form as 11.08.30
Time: 11.00.19
